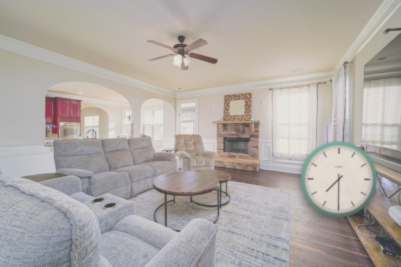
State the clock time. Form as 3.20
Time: 7.30
